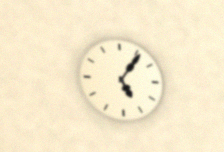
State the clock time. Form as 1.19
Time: 5.06
